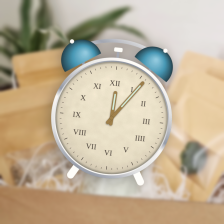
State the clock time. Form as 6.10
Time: 12.06
